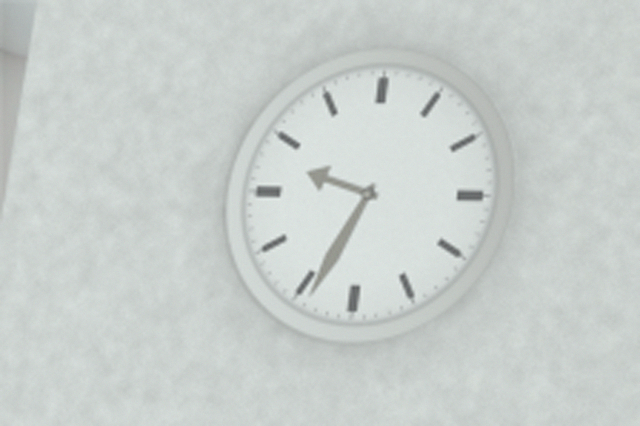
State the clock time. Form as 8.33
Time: 9.34
